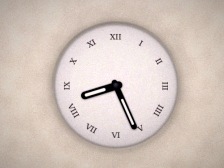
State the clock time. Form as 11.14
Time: 8.26
